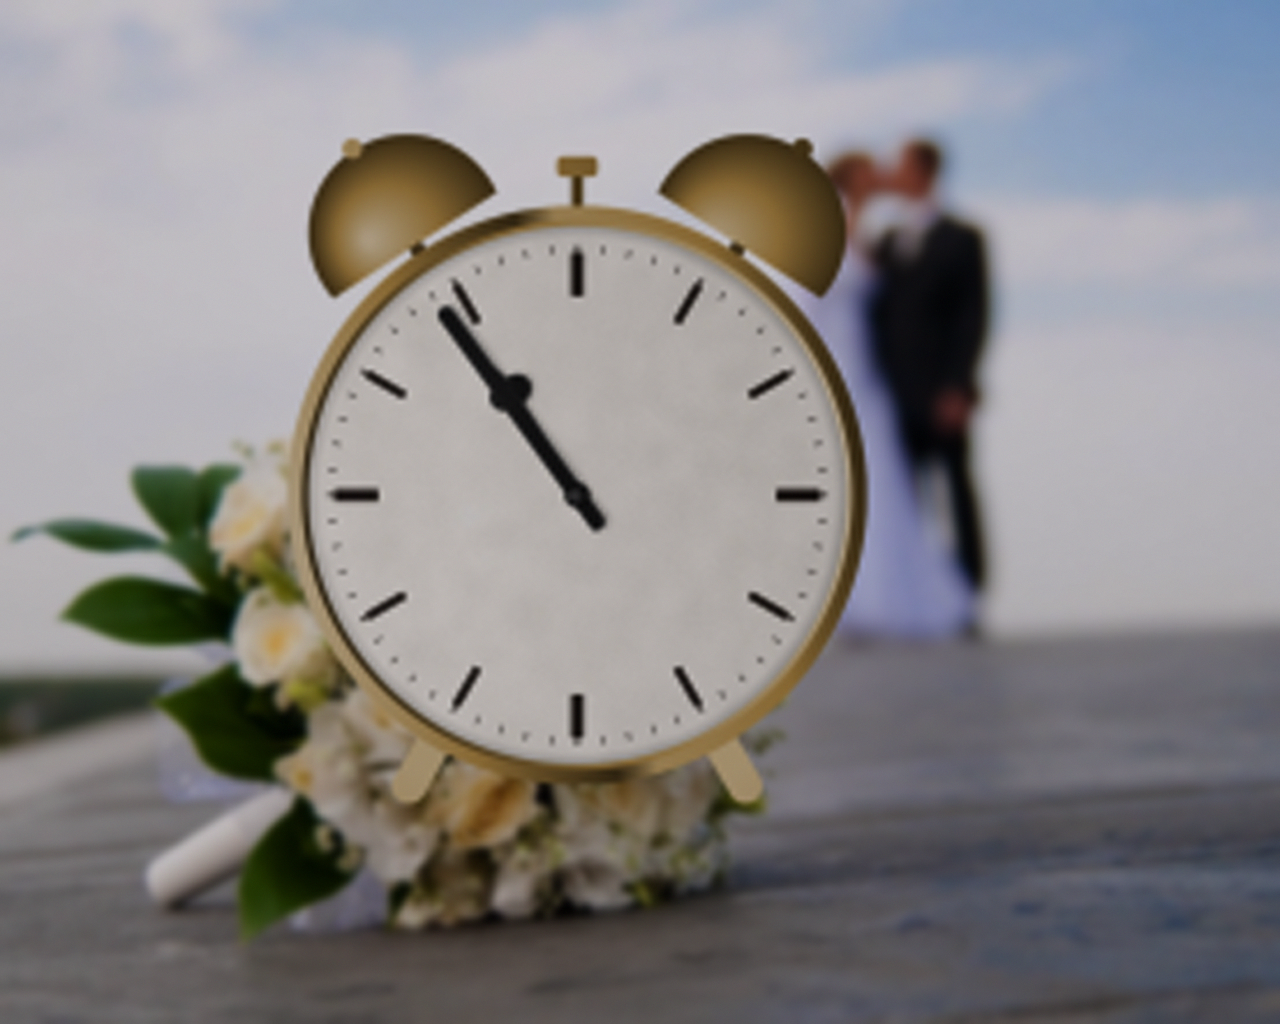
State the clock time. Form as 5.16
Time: 10.54
